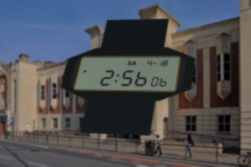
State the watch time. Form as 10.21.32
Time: 2.56.06
